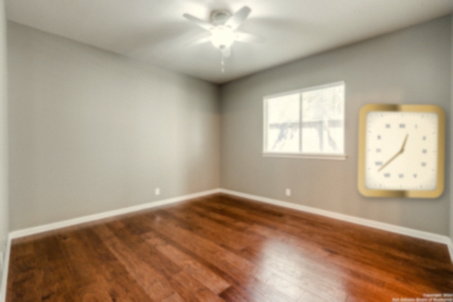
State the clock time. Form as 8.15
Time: 12.38
